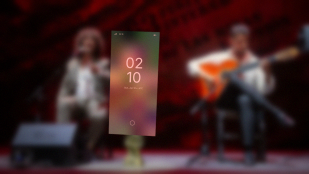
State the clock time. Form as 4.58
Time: 2.10
